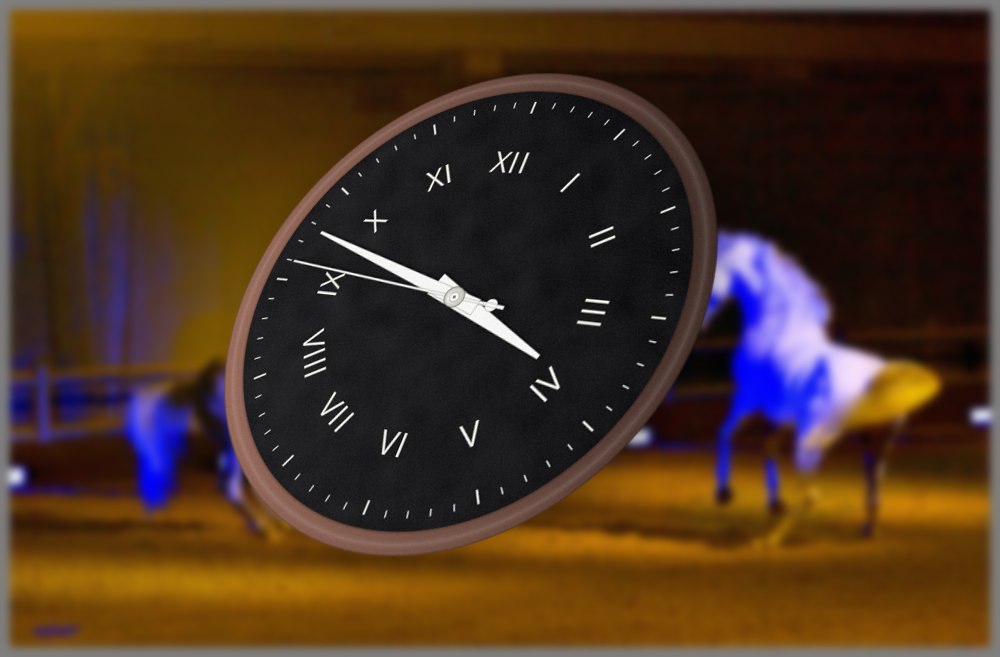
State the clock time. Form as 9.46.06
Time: 3.47.46
